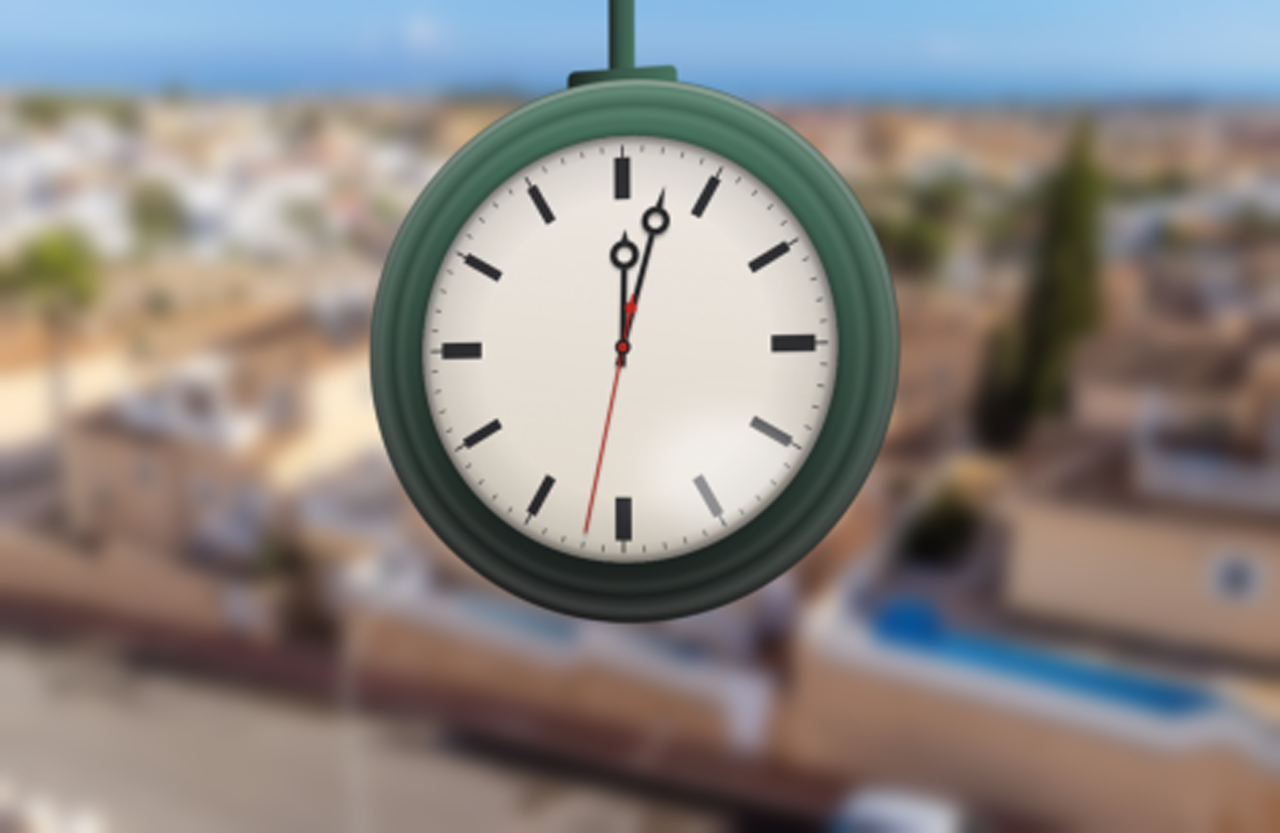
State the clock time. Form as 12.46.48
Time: 12.02.32
